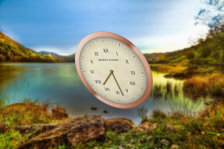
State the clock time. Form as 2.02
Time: 7.28
